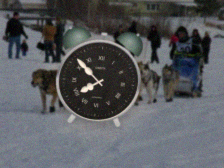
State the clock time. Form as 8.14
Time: 7.52
